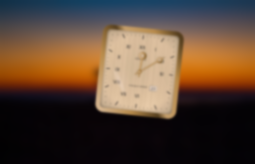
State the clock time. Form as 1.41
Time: 12.09
